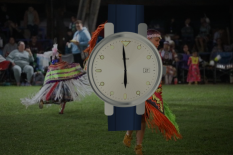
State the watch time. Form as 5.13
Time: 5.59
